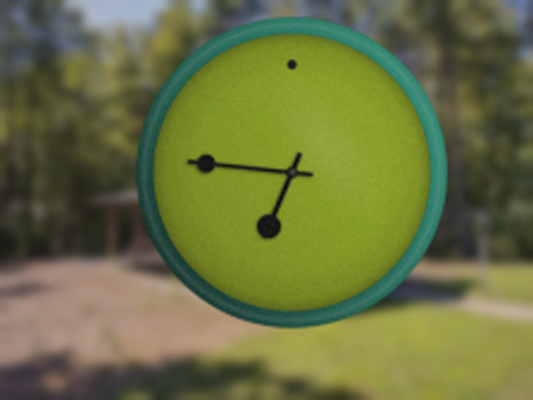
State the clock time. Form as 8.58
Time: 6.46
